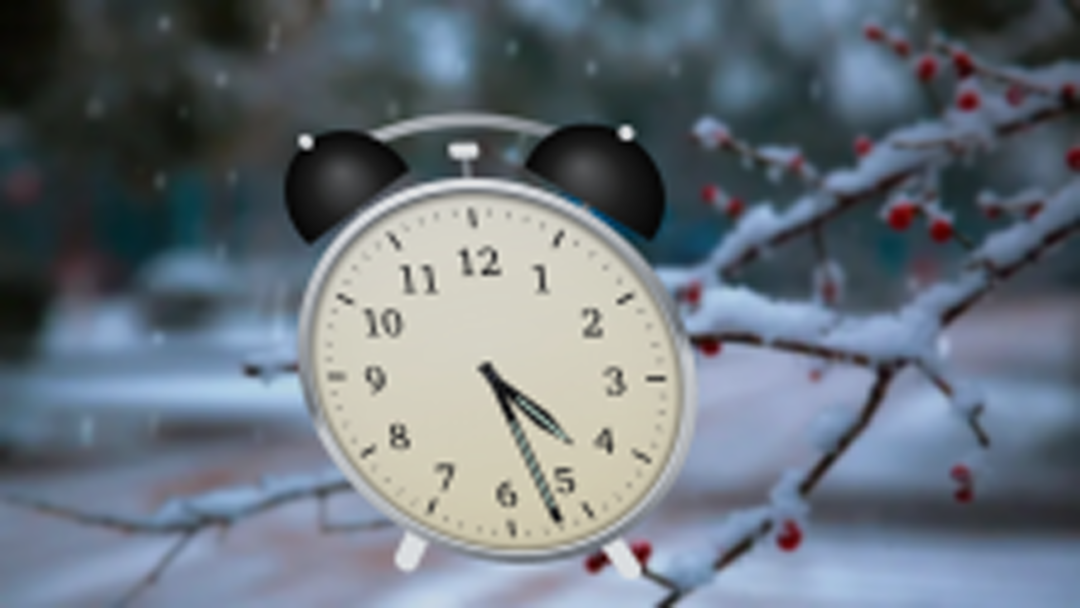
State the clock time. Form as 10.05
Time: 4.27
